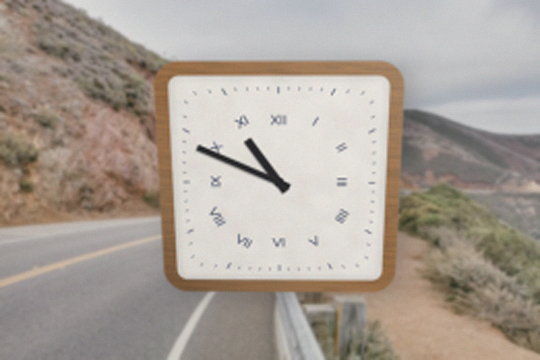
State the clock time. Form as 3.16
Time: 10.49
